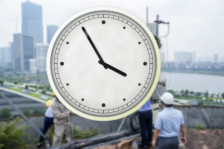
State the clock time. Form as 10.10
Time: 3.55
